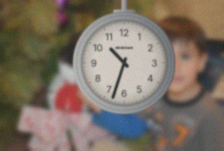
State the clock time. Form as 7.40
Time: 10.33
